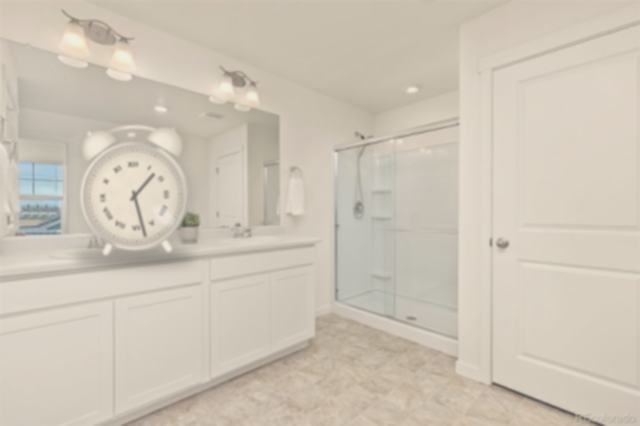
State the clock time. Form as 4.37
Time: 1.28
